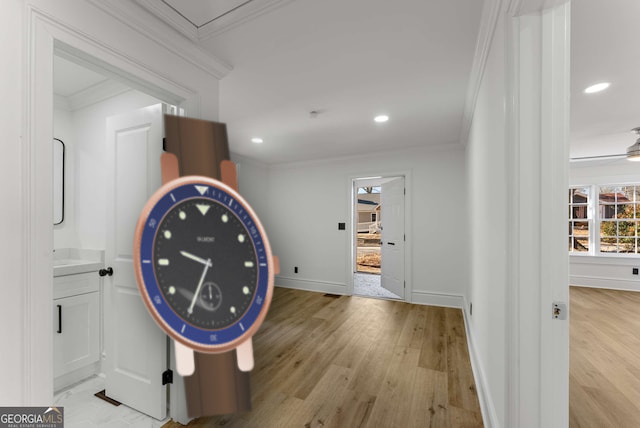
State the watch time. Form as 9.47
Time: 9.35
